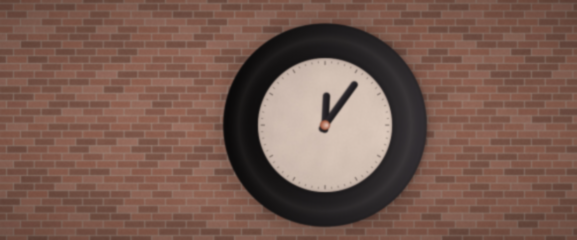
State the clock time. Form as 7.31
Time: 12.06
